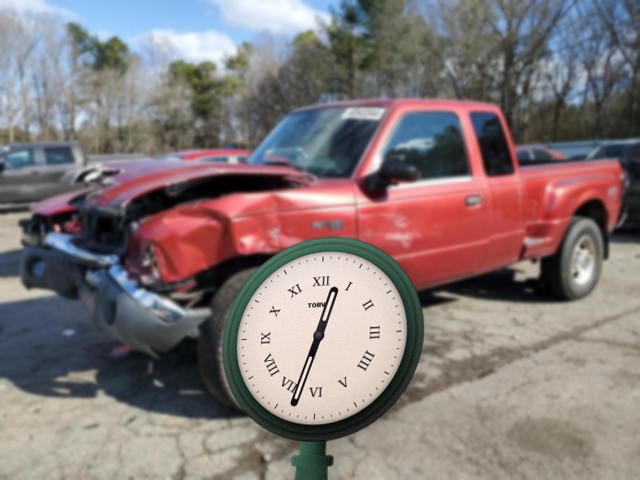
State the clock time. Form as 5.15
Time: 12.33
